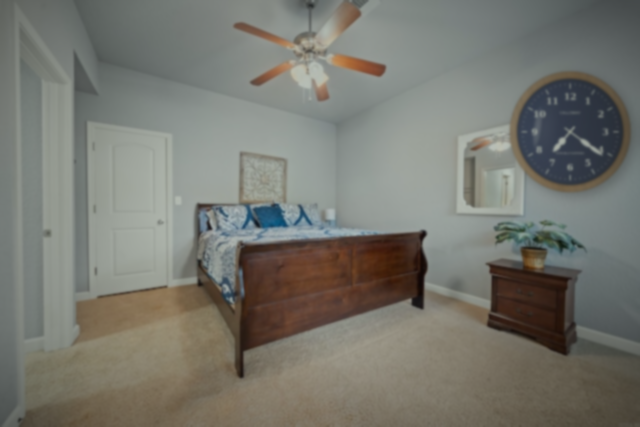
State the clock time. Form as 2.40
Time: 7.21
